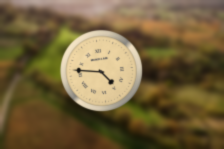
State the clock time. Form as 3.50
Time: 4.47
